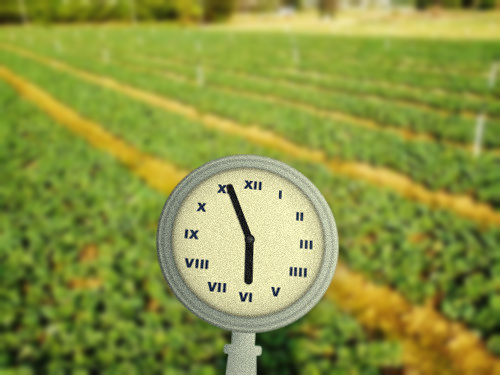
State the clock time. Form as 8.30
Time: 5.56
